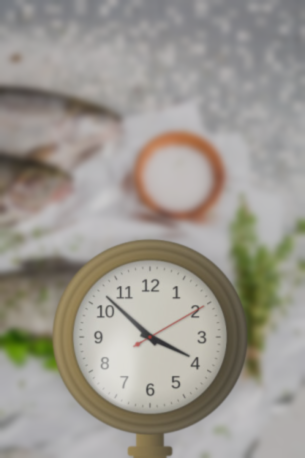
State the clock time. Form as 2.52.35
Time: 3.52.10
